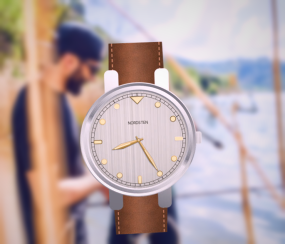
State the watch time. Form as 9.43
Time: 8.25
